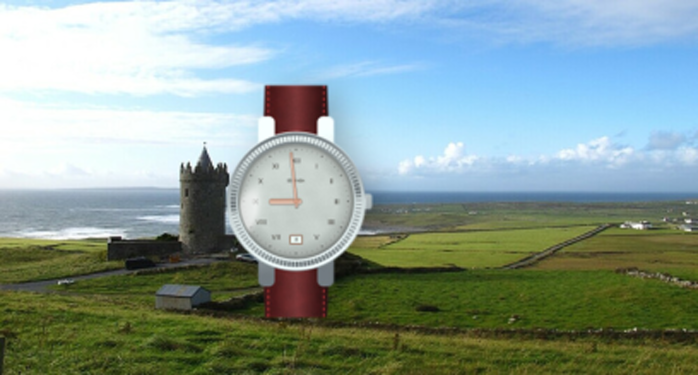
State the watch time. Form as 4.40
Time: 8.59
